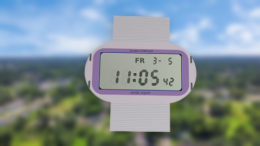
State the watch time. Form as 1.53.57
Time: 11.05.42
